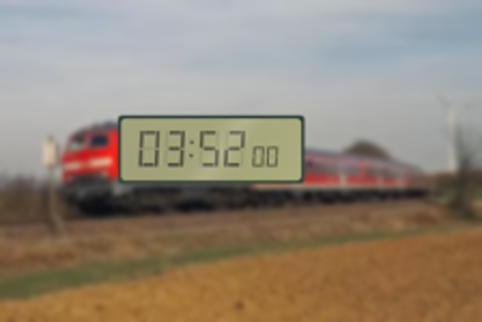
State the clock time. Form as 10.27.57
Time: 3.52.00
